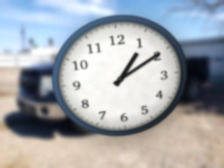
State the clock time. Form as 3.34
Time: 1.10
